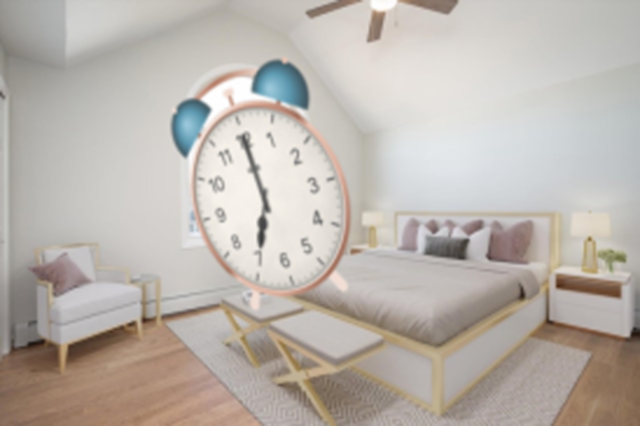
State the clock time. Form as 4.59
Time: 7.00
